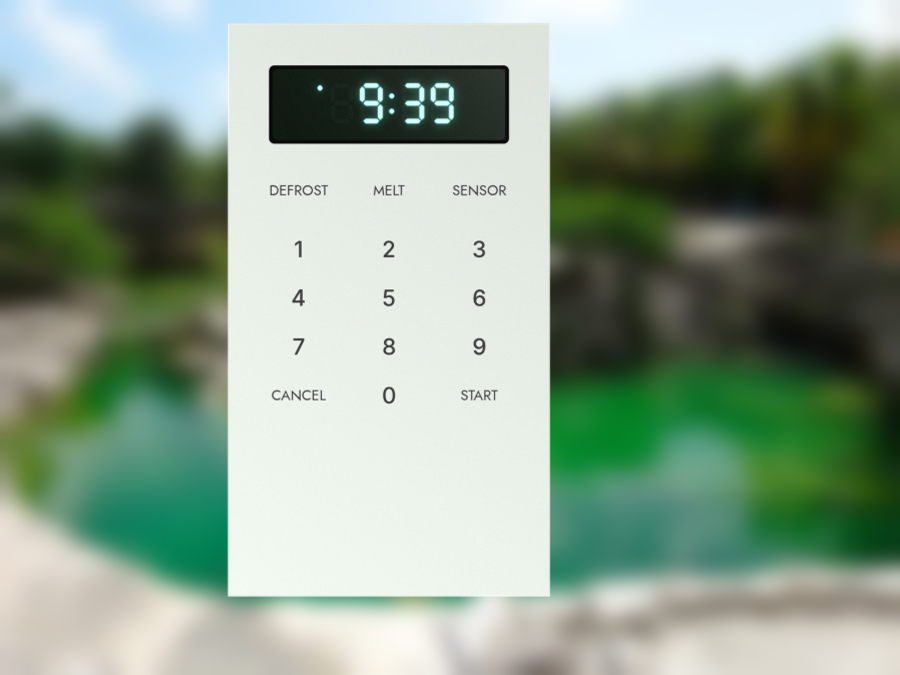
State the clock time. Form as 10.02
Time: 9.39
